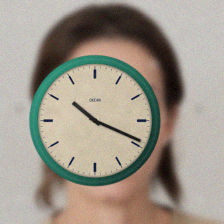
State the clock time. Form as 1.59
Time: 10.19
